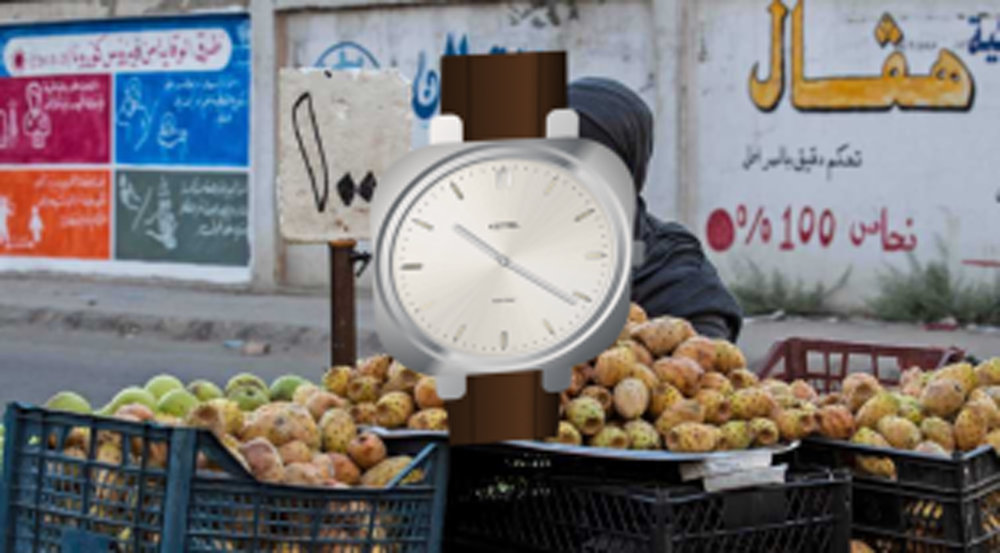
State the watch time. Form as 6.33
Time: 10.21
